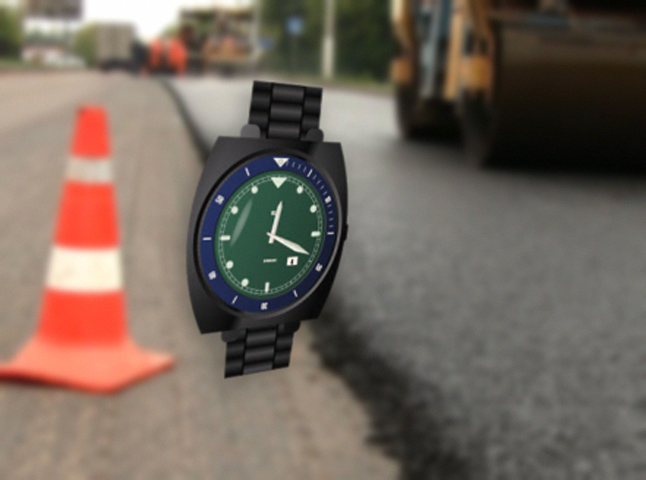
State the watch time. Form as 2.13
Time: 12.19
